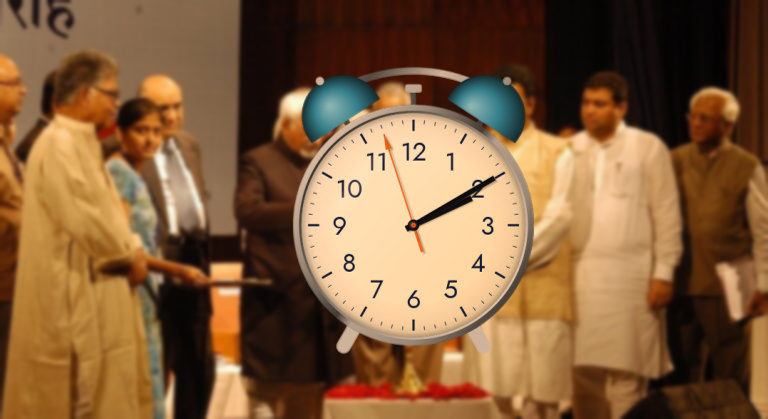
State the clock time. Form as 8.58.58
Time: 2.09.57
